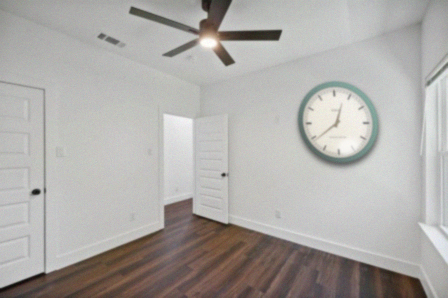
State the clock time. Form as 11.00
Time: 12.39
